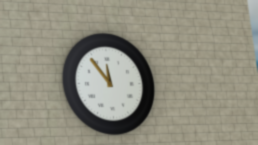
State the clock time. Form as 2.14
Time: 11.54
